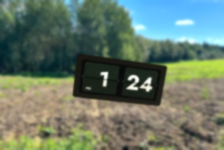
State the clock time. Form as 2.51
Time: 1.24
